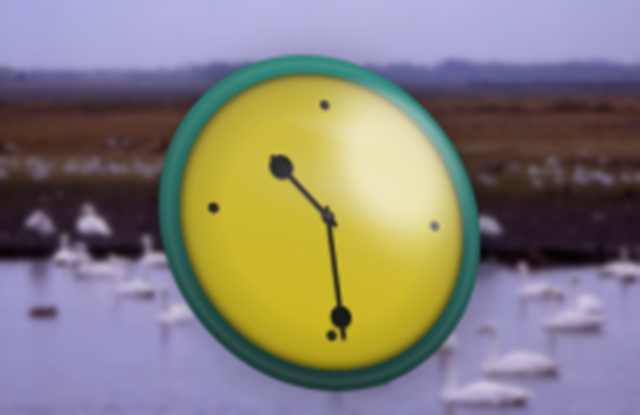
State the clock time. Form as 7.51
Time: 10.29
